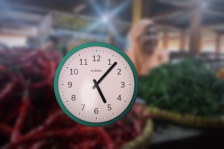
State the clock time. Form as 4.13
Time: 5.07
